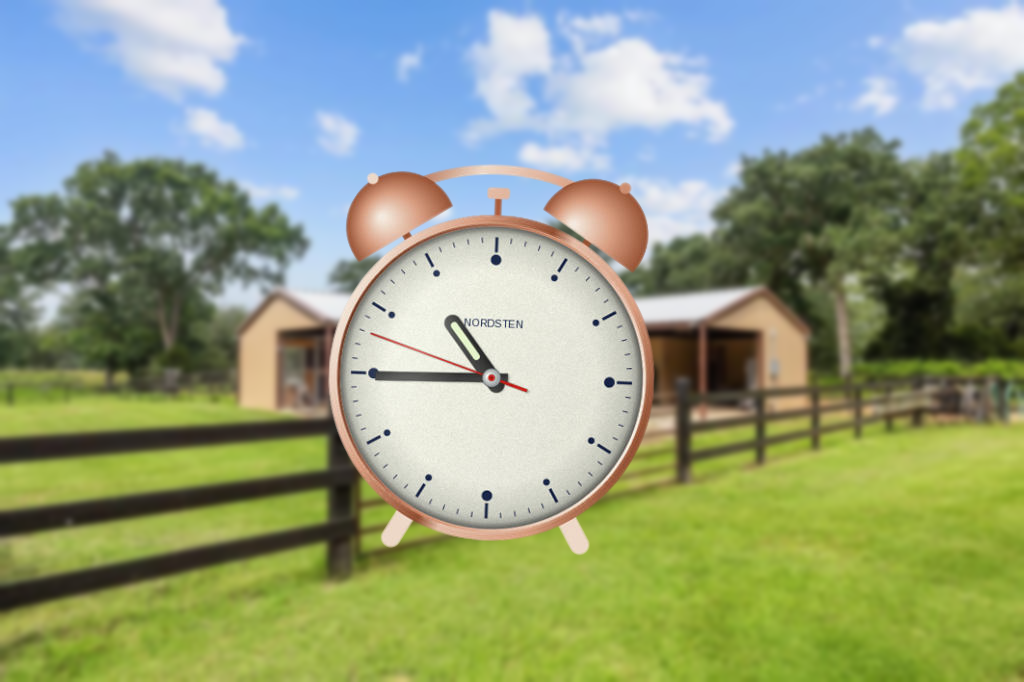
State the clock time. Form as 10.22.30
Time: 10.44.48
